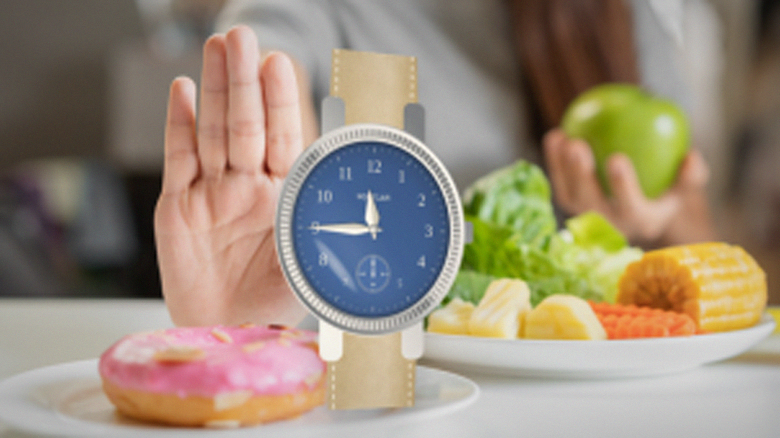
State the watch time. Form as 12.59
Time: 11.45
